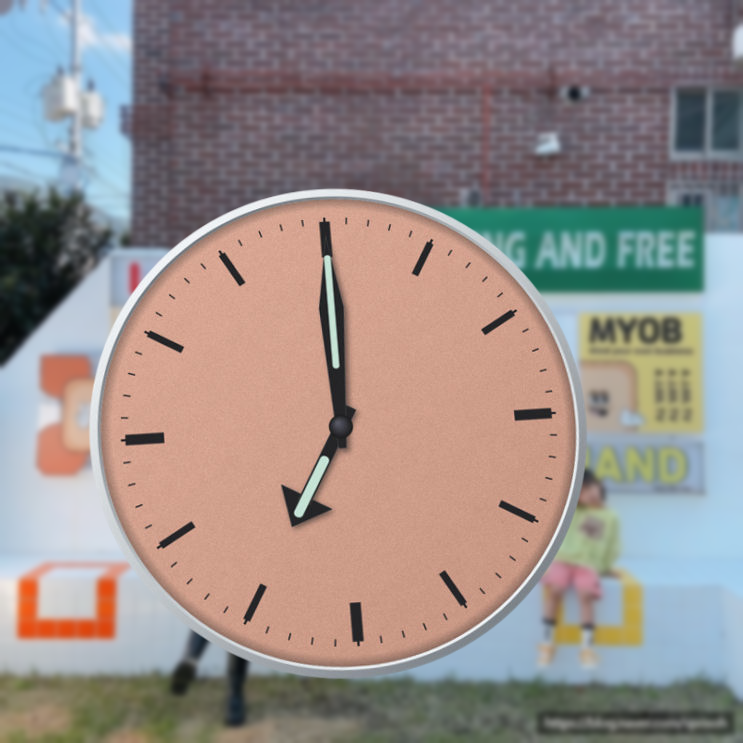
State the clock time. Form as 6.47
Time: 7.00
